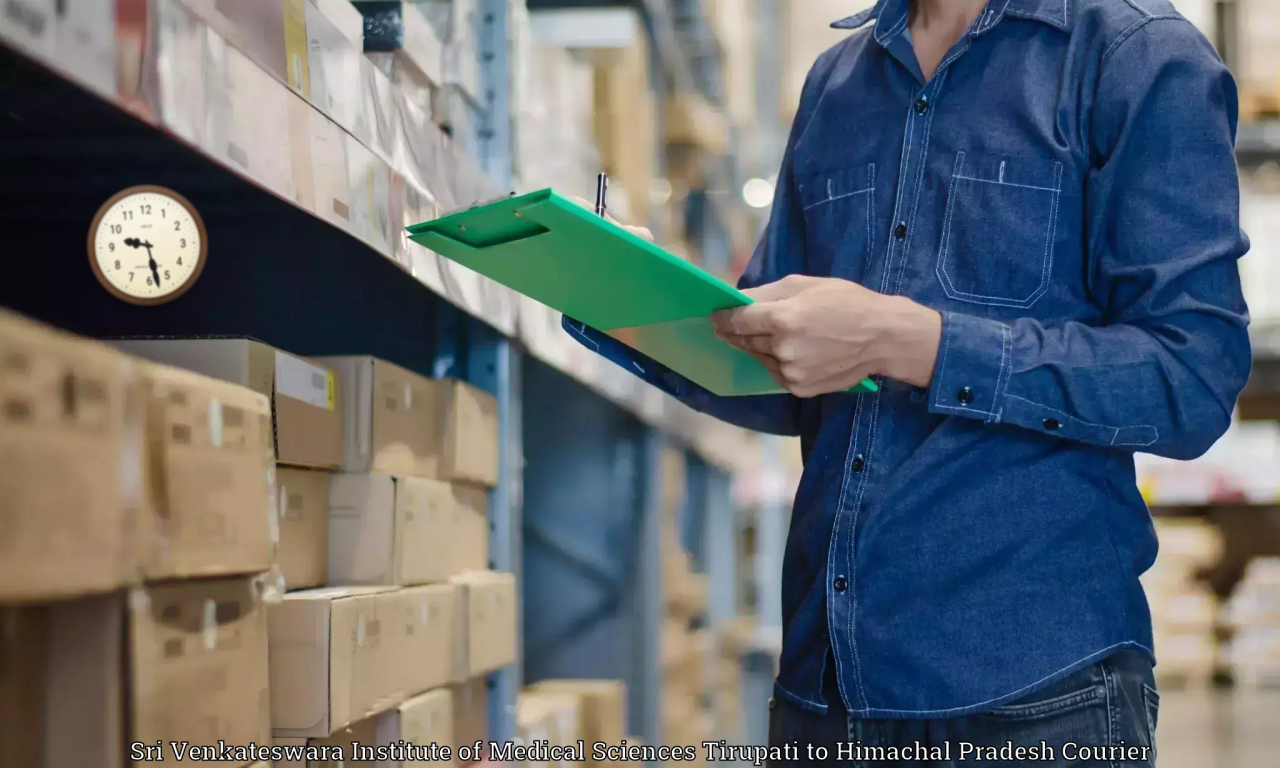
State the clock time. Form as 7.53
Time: 9.28
